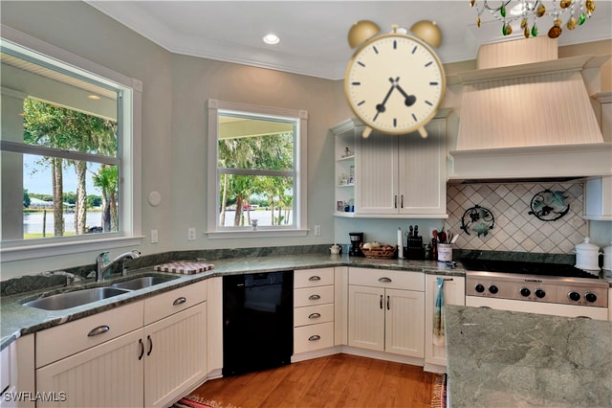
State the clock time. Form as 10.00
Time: 4.35
